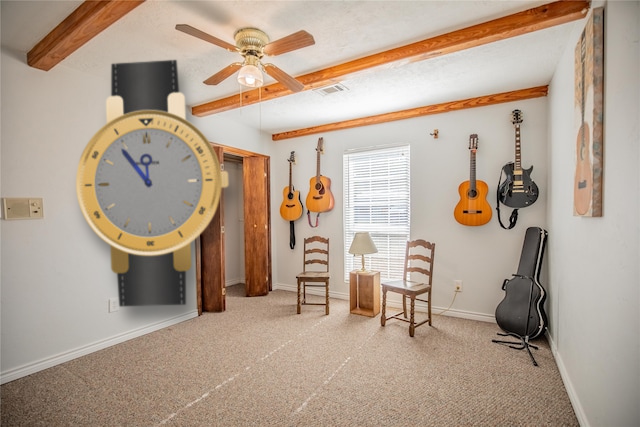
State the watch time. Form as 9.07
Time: 11.54
